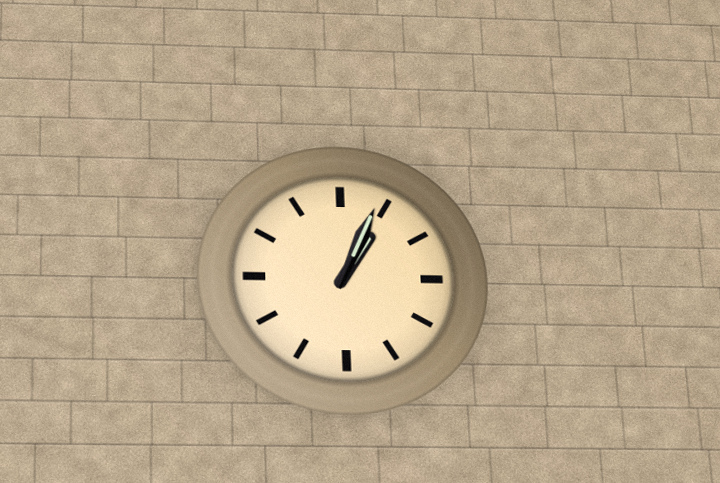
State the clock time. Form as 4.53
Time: 1.04
